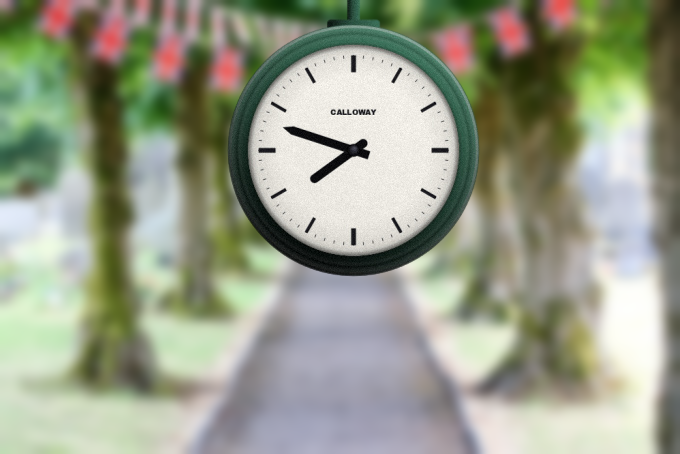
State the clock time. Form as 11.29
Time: 7.48
